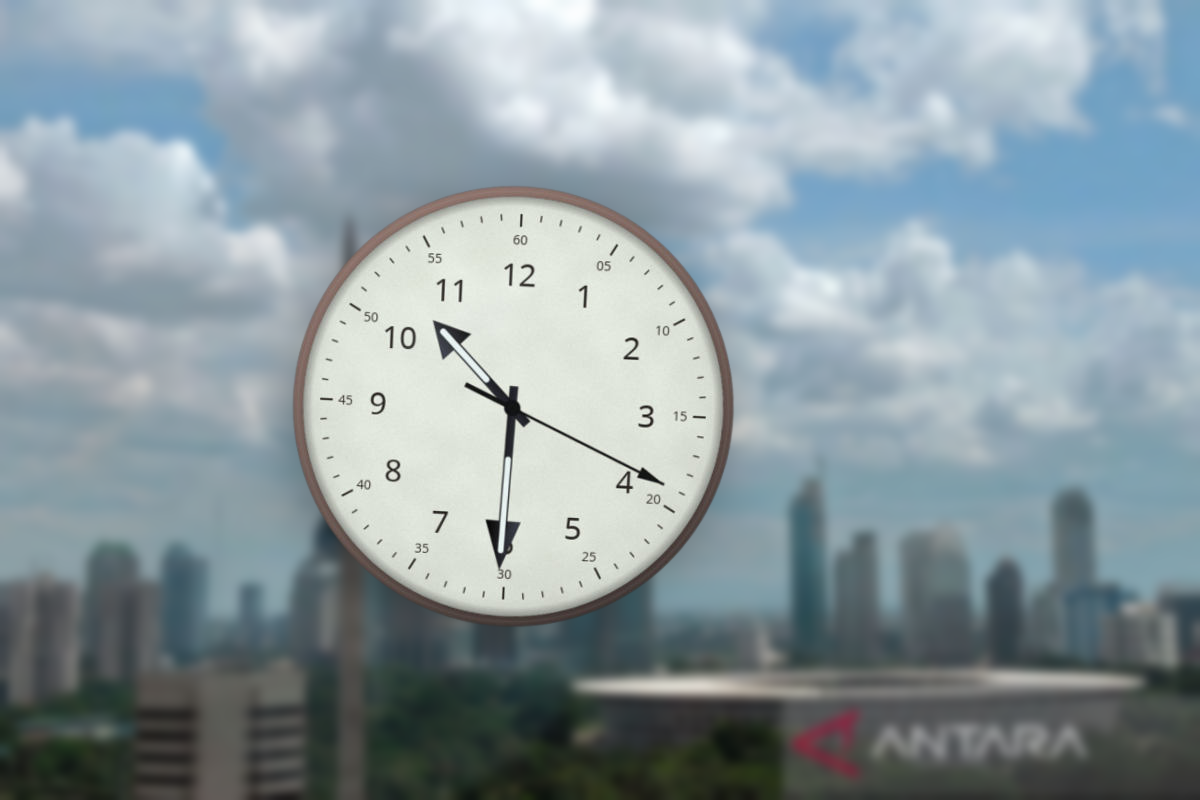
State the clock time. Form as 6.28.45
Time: 10.30.19
